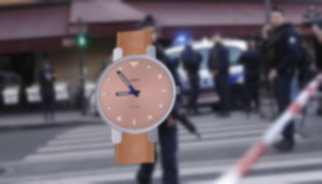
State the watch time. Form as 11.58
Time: 8.54
